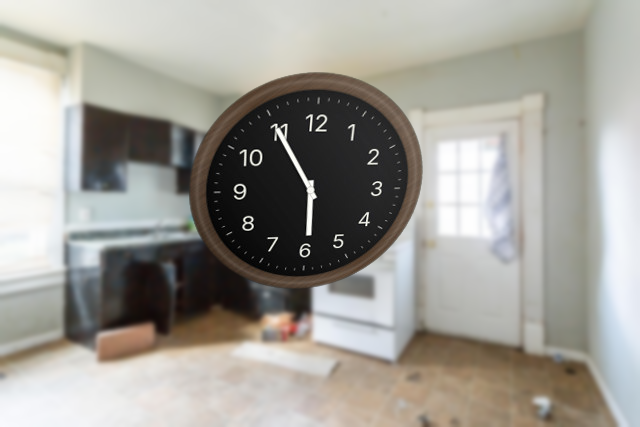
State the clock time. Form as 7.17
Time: 5.55
